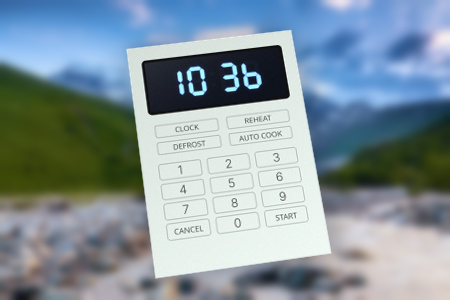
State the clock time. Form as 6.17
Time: 10.36
